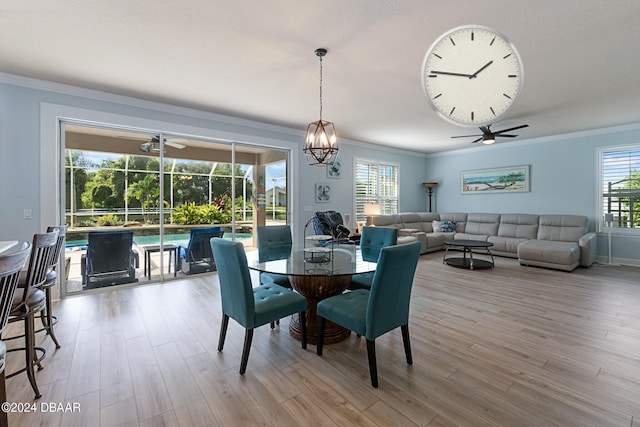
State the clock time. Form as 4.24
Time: 1.46
